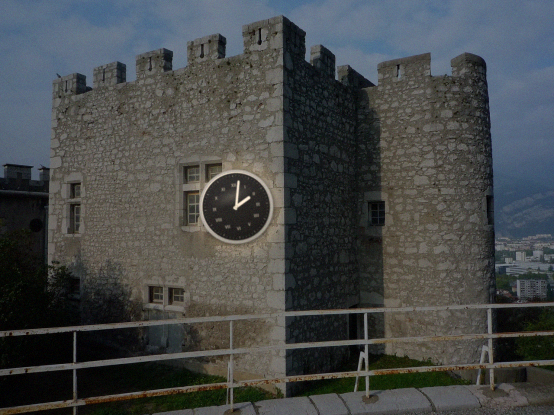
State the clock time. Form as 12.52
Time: 2.02
